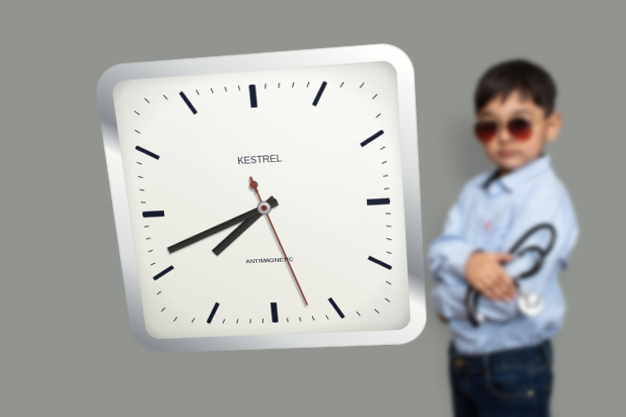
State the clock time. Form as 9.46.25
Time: 7.41.27
